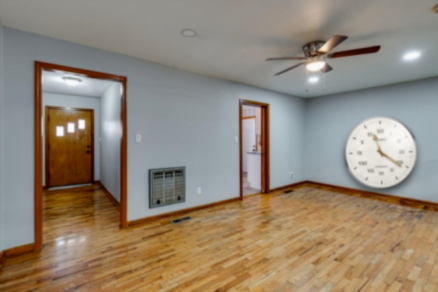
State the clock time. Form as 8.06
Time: 11.21
